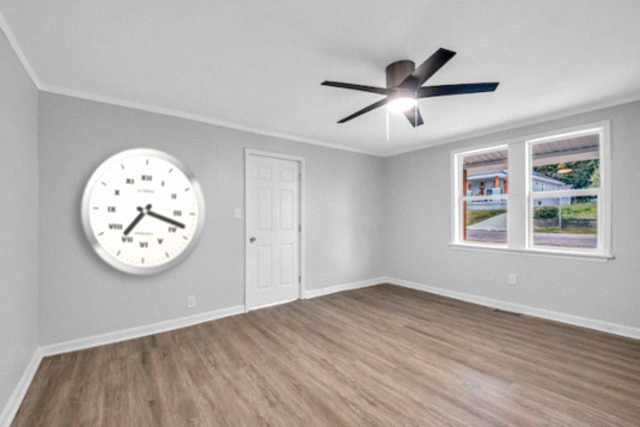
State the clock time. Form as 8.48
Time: 7.18
